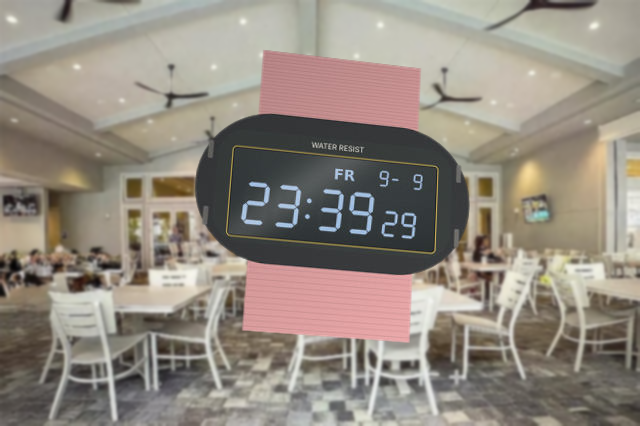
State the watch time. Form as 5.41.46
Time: 23.39.29
